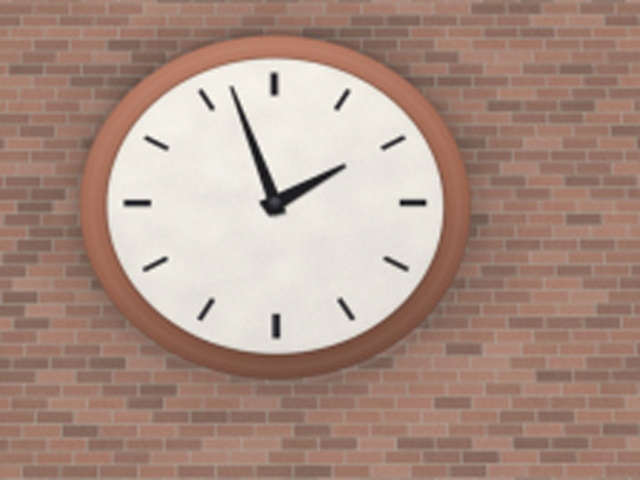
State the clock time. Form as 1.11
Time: 1.57
